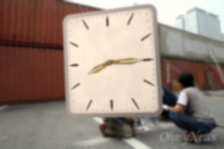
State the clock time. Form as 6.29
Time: 8.15
